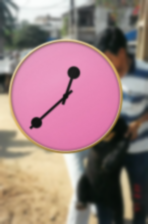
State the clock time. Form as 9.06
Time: 12.38
